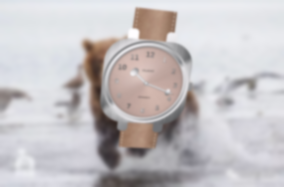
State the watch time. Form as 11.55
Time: 10.18
